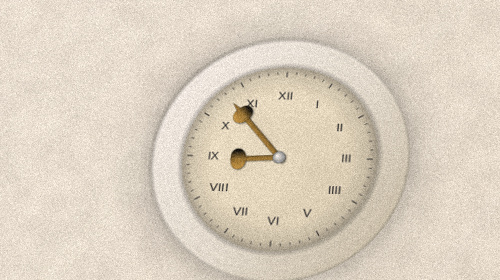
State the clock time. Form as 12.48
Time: 8.53
